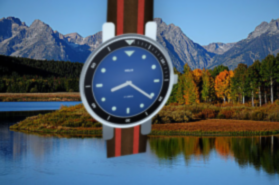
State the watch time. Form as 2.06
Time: 8.21
